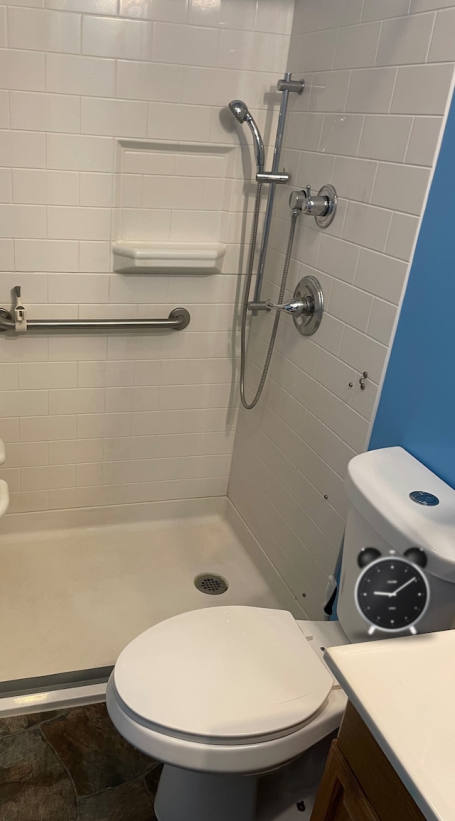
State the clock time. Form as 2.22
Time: 9.09
